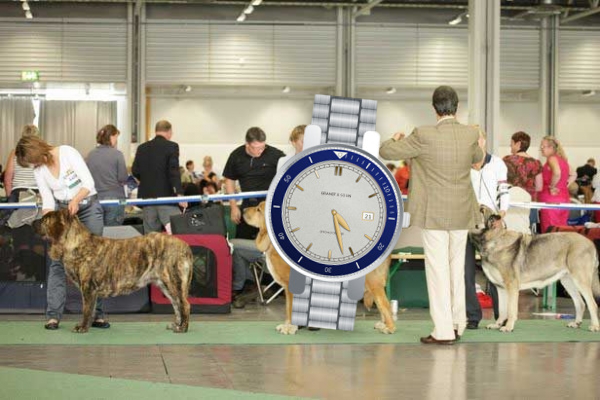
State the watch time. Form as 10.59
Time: 4.27
